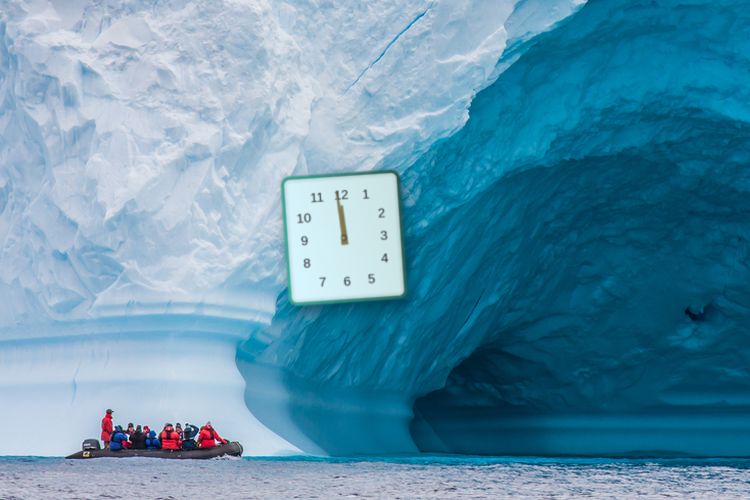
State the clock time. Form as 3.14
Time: 11.59
